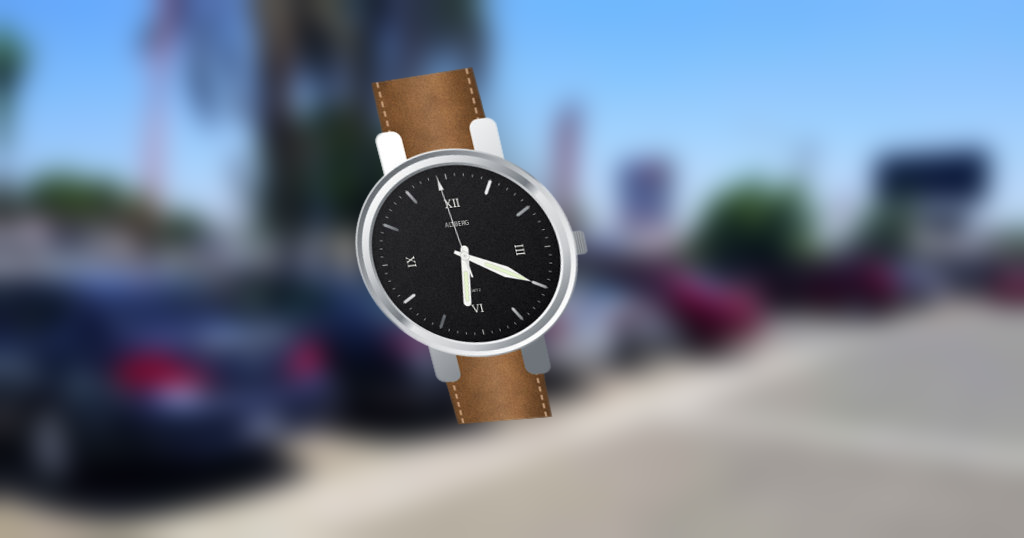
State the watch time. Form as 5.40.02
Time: 6.19.59
